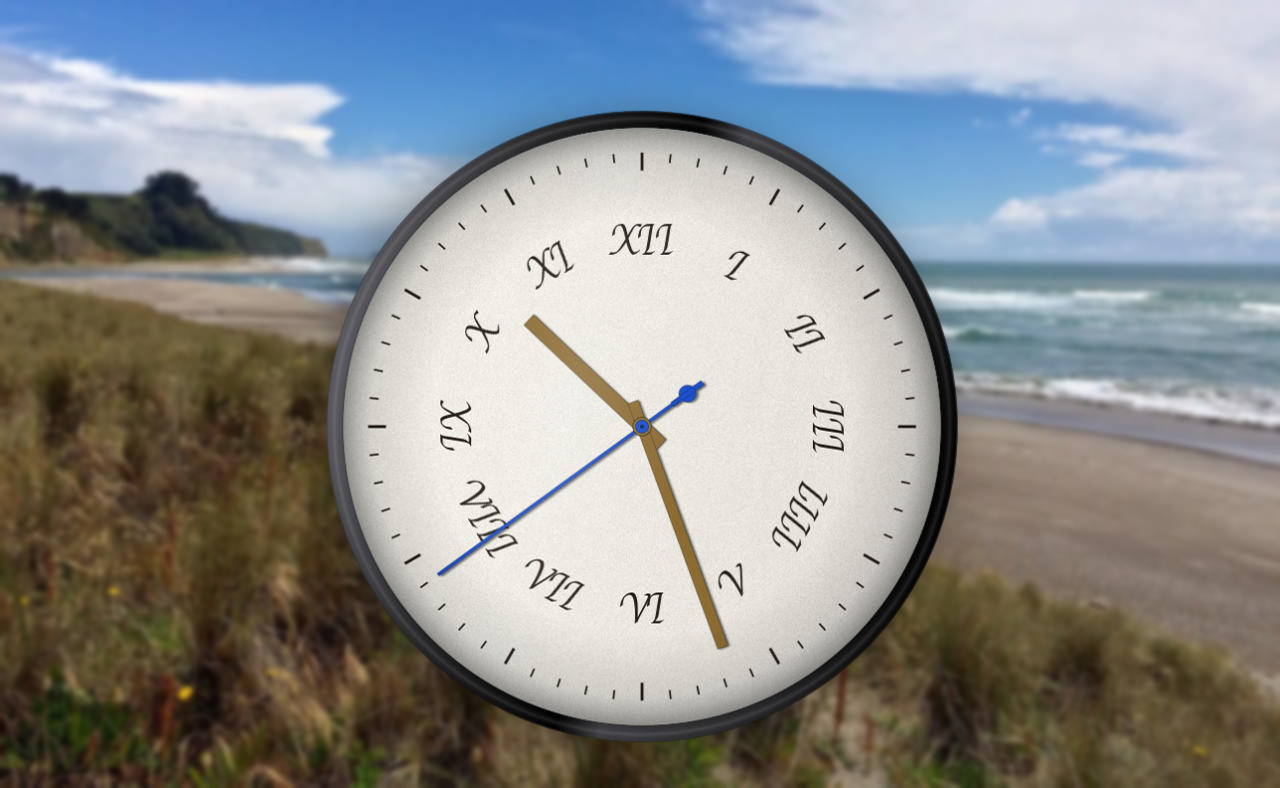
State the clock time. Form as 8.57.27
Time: 10.26.39
